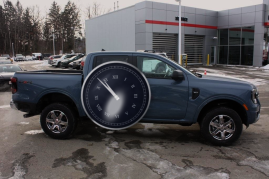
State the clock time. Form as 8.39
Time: 10.53
